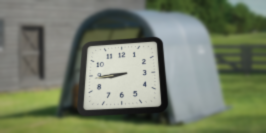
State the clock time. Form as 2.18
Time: 8.44
